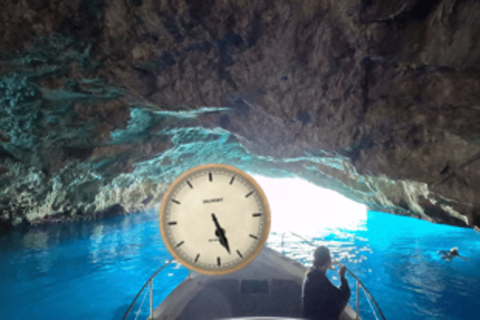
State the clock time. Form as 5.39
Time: 5.27
